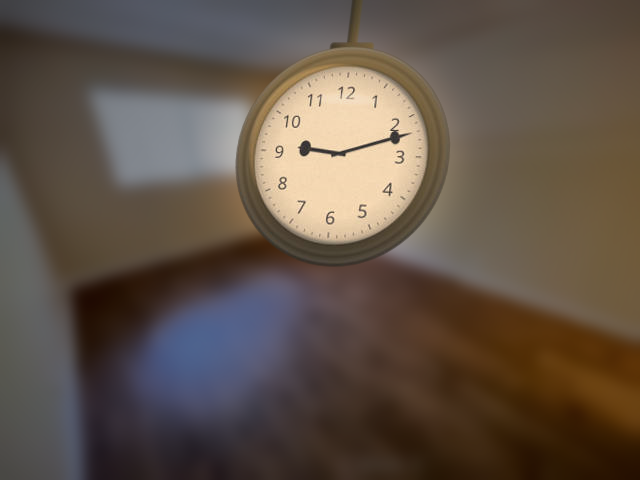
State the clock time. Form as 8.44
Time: 9.12
